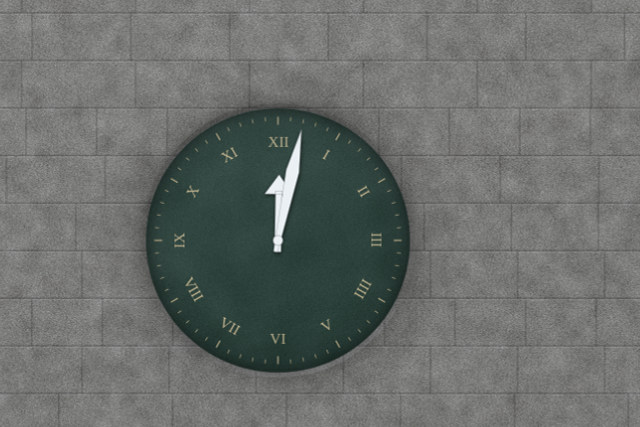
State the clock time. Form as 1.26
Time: 12.02
